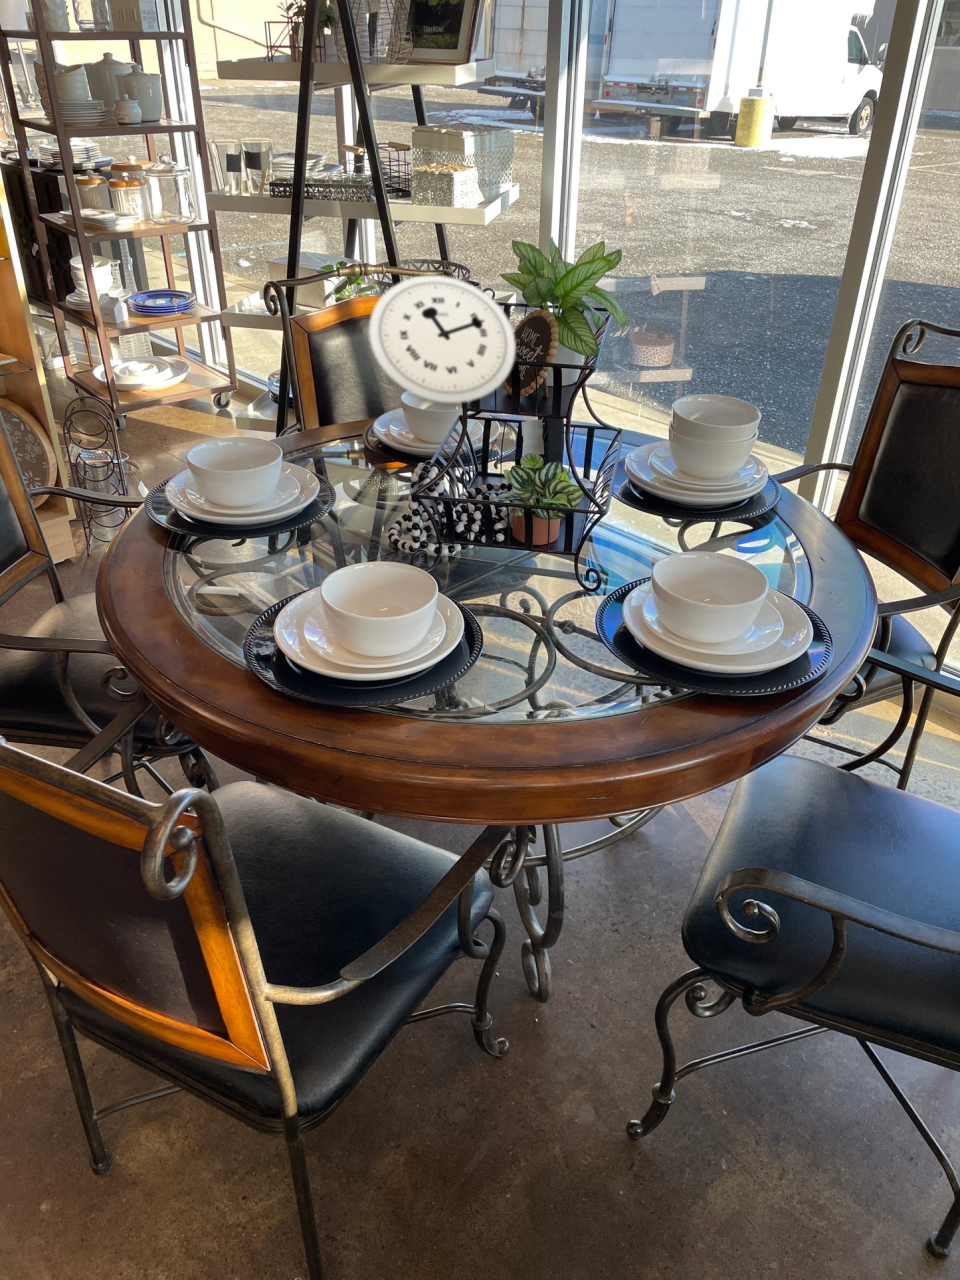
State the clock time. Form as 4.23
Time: 11.12
